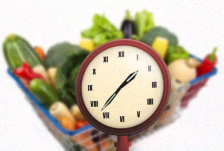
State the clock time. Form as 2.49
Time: 1.37
